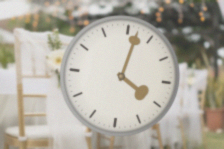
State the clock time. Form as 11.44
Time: 4.02
